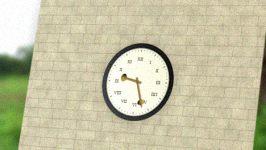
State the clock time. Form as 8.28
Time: 9.27
